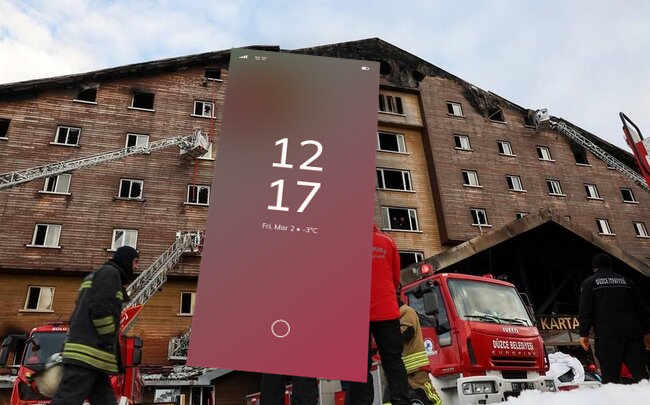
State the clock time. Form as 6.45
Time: 12.17
